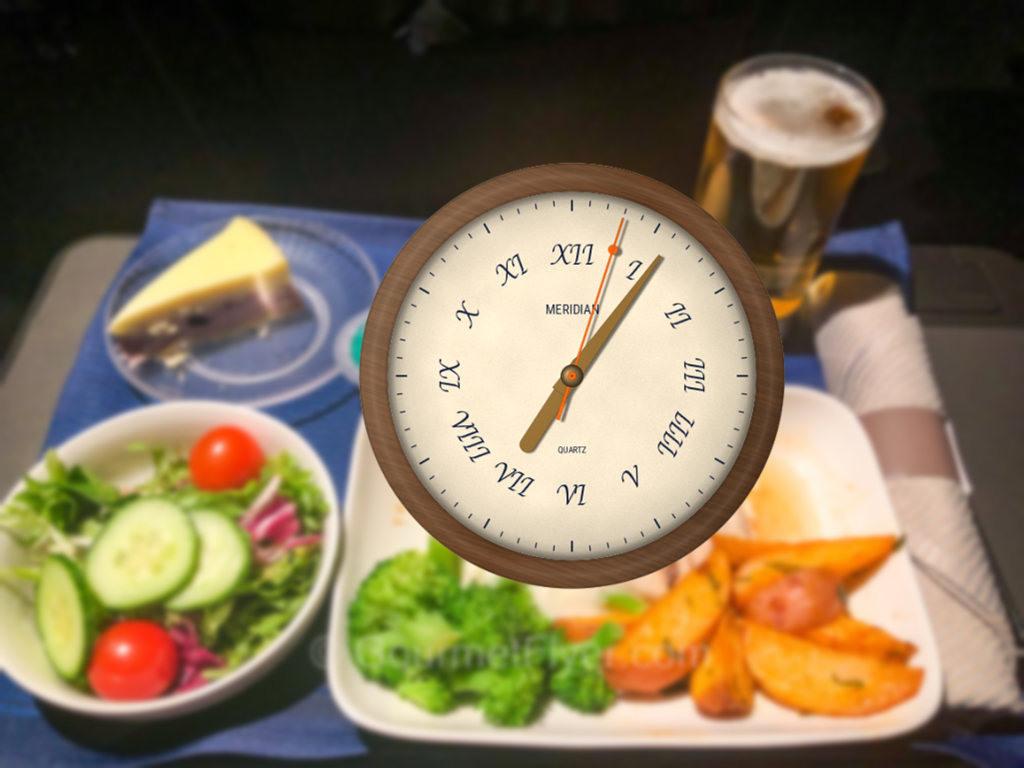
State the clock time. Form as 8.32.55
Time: 7.06.03
